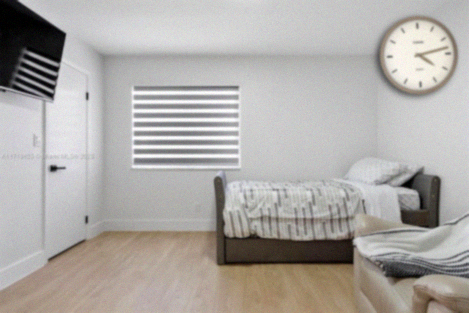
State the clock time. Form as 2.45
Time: 4.13
